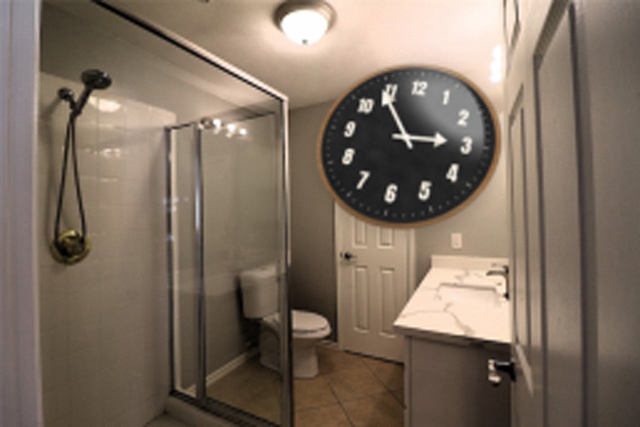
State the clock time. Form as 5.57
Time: 2.54
